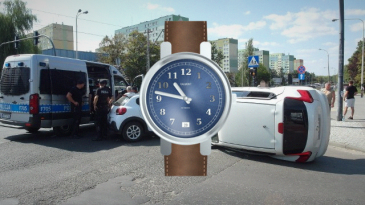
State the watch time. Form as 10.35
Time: 10.47
